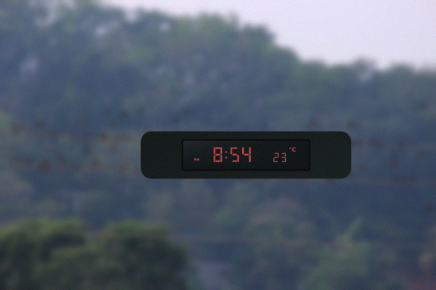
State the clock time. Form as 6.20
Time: 8.54
